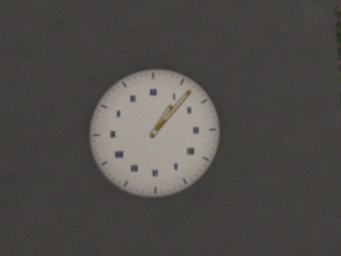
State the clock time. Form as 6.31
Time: 1.07
